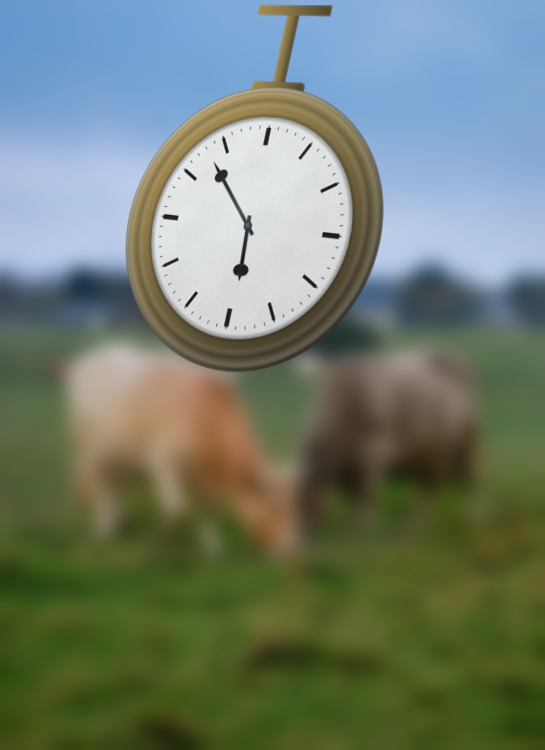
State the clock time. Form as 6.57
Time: 5.53
